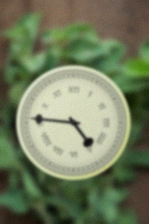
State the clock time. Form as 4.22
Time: 4.46
